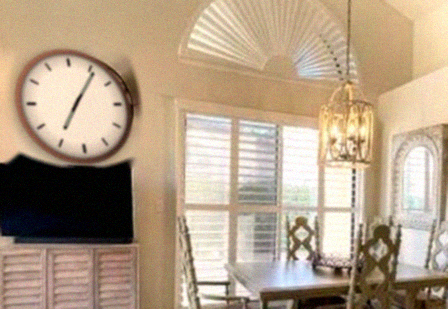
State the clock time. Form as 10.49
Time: 7.06
